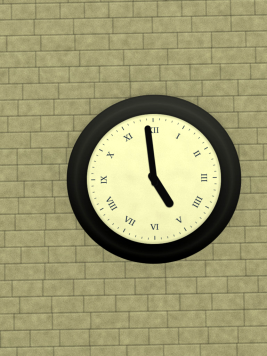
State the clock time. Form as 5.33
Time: 4.59
